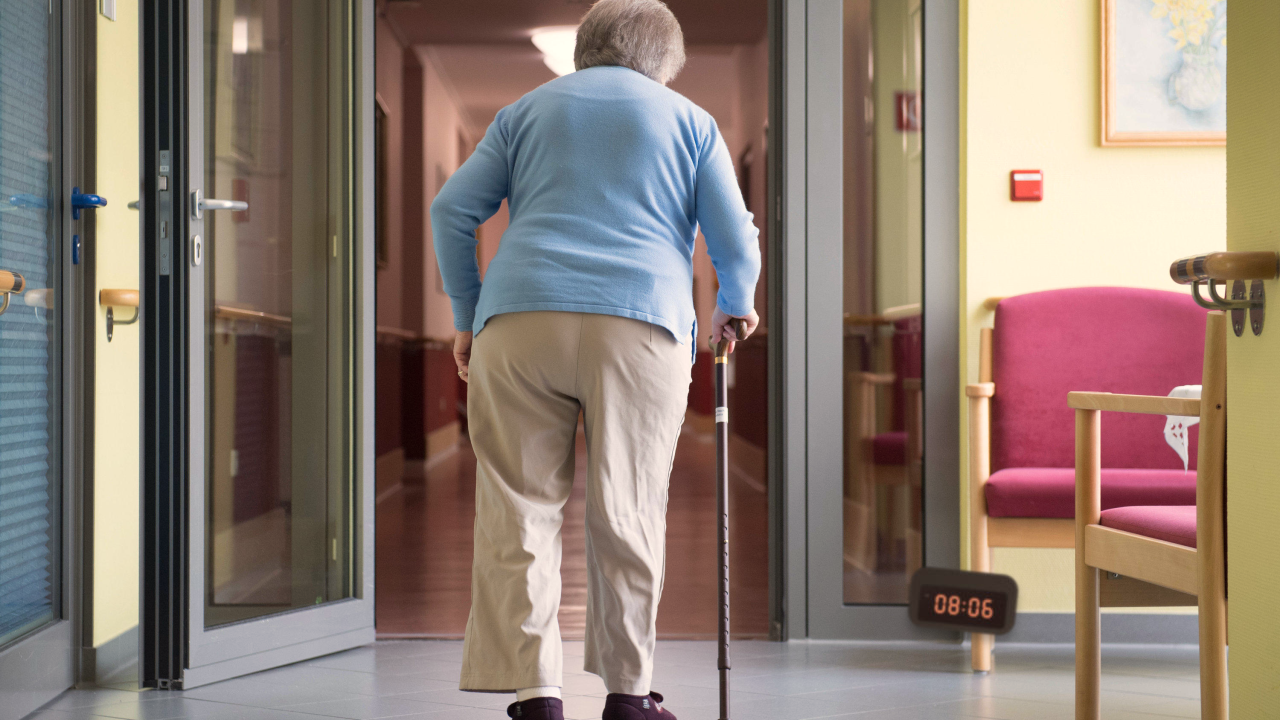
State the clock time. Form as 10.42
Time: 8.06
